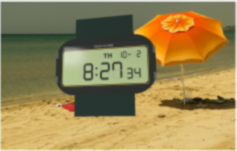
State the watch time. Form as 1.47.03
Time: 8.27.34
